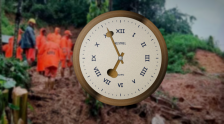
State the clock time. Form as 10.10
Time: 6.56
